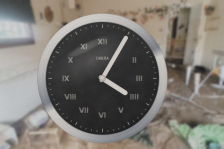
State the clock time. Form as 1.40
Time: 4.05
